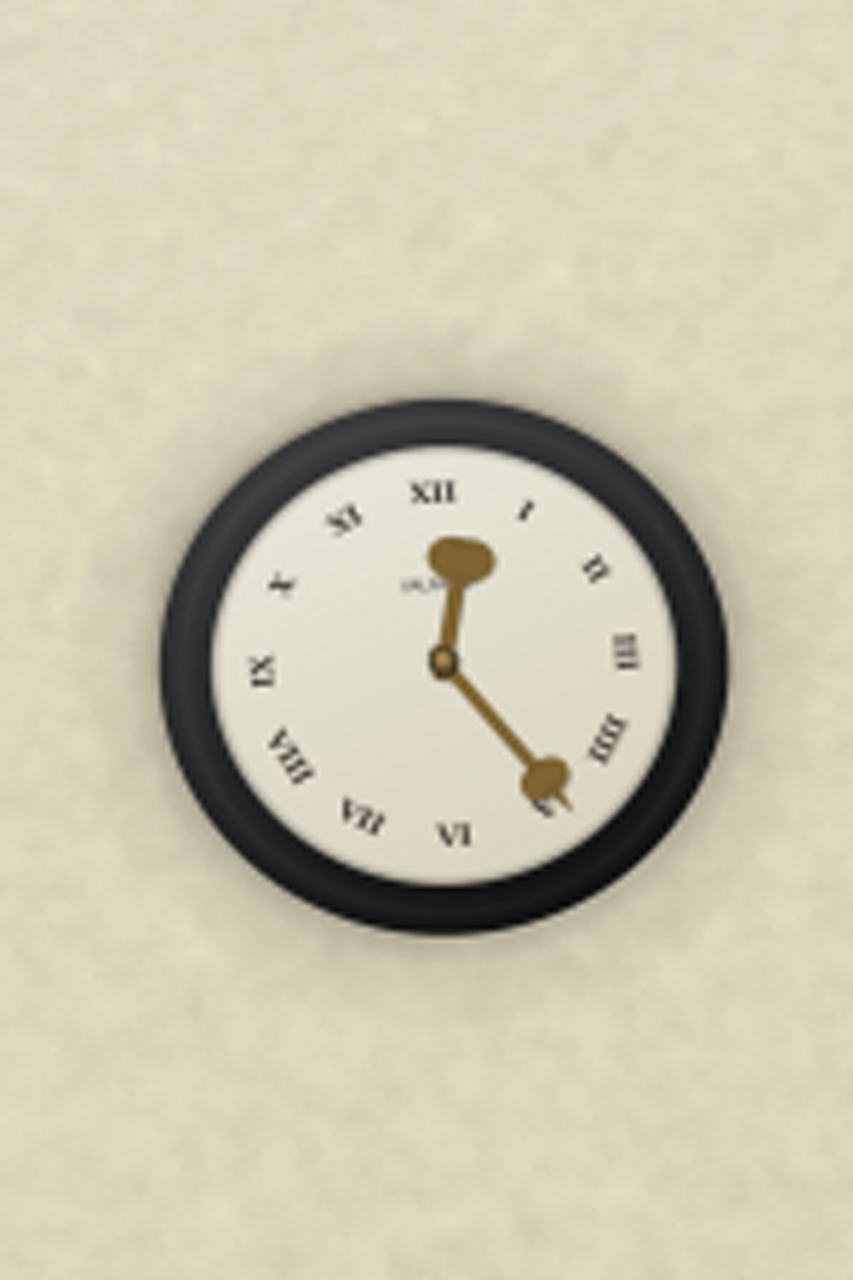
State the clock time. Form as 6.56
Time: 12.24
